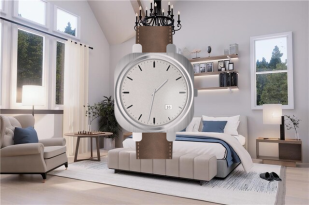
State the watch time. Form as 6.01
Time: 1.32
